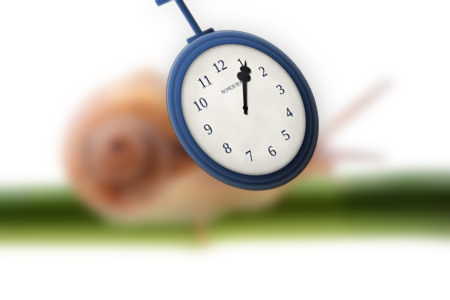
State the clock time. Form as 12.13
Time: 1.06
